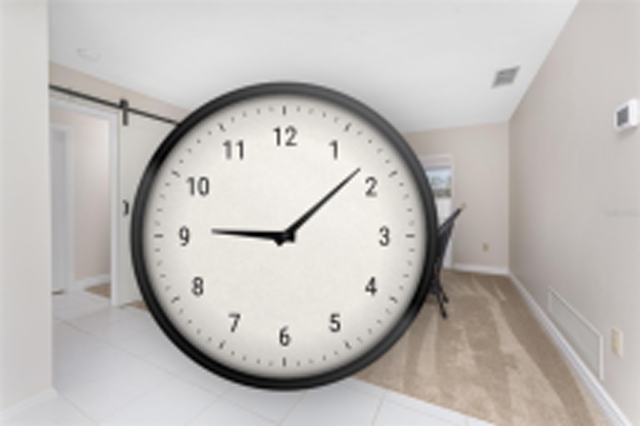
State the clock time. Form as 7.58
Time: 9.08
